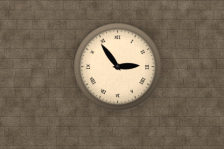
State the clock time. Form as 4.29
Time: 2.54
